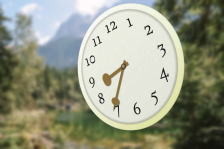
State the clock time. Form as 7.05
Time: 8.36
